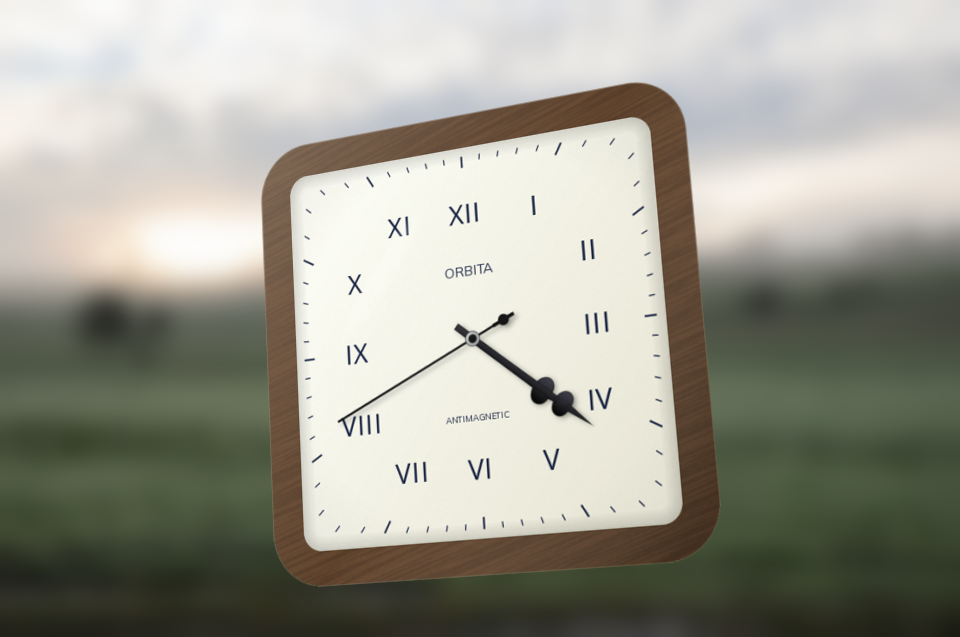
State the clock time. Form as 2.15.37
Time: 4.21.41
